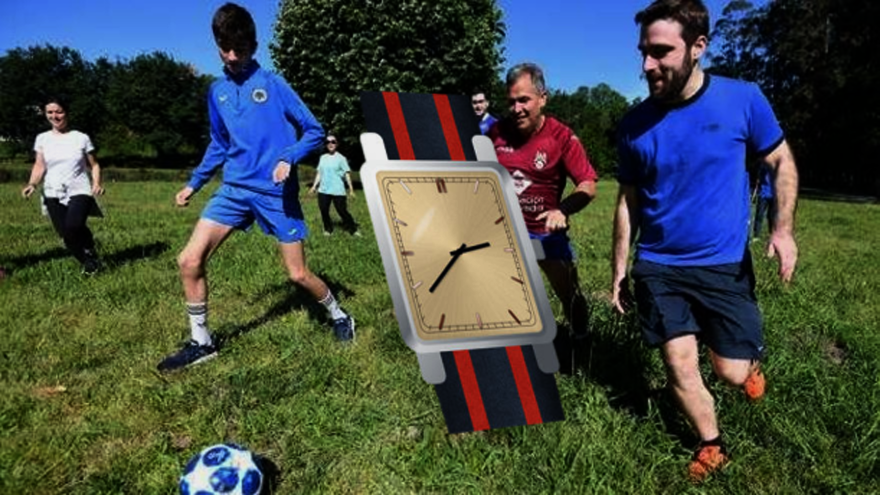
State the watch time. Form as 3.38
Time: 2.38
